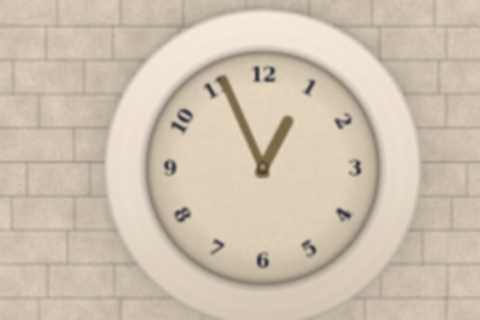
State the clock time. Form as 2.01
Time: 12.56
